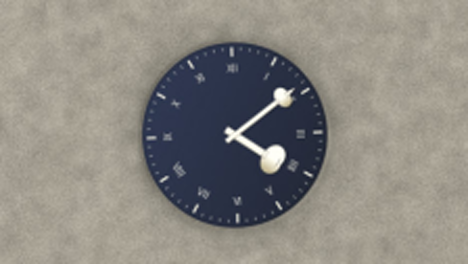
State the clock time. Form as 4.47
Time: 4.09
